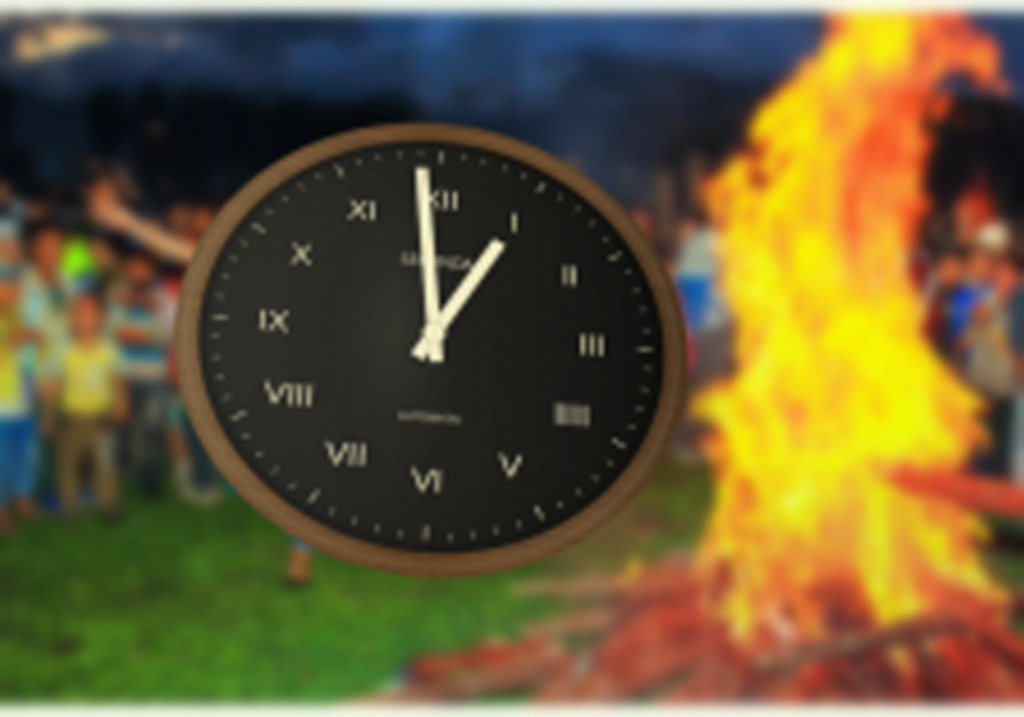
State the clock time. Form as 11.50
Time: 12.59
